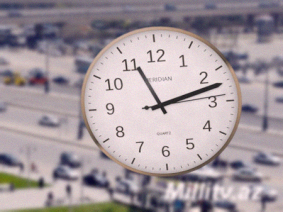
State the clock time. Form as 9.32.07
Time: 11.12.14
